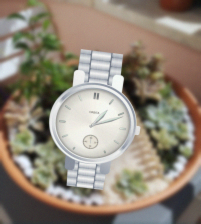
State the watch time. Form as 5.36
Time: 1.11
